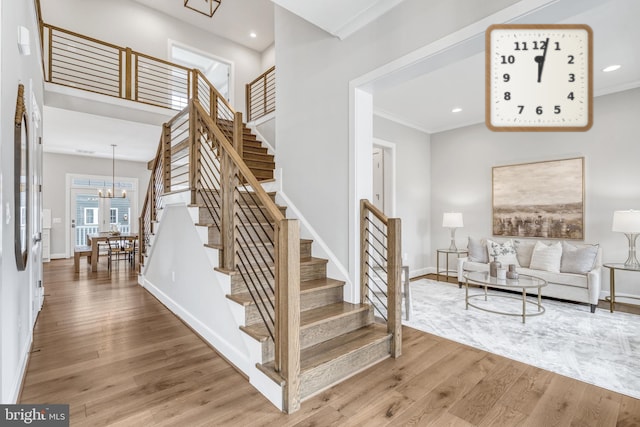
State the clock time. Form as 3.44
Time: 12.02
